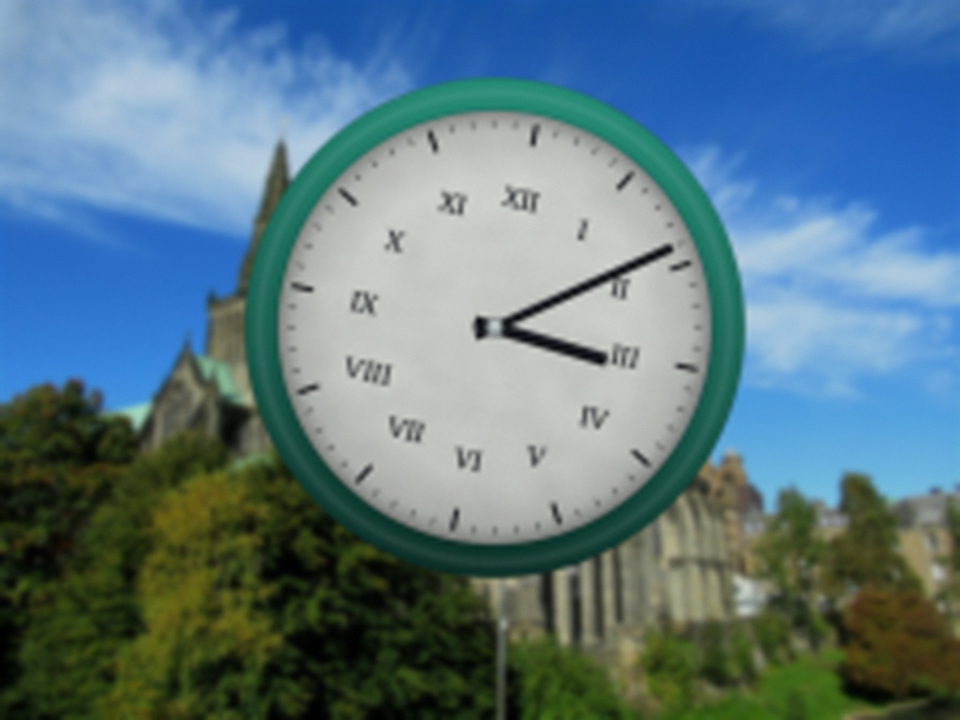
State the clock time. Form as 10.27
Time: 3.09
